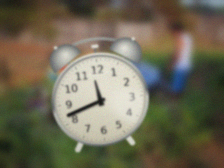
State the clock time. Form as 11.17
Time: 11.42
